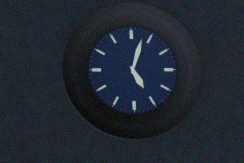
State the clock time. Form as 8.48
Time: 5.03
